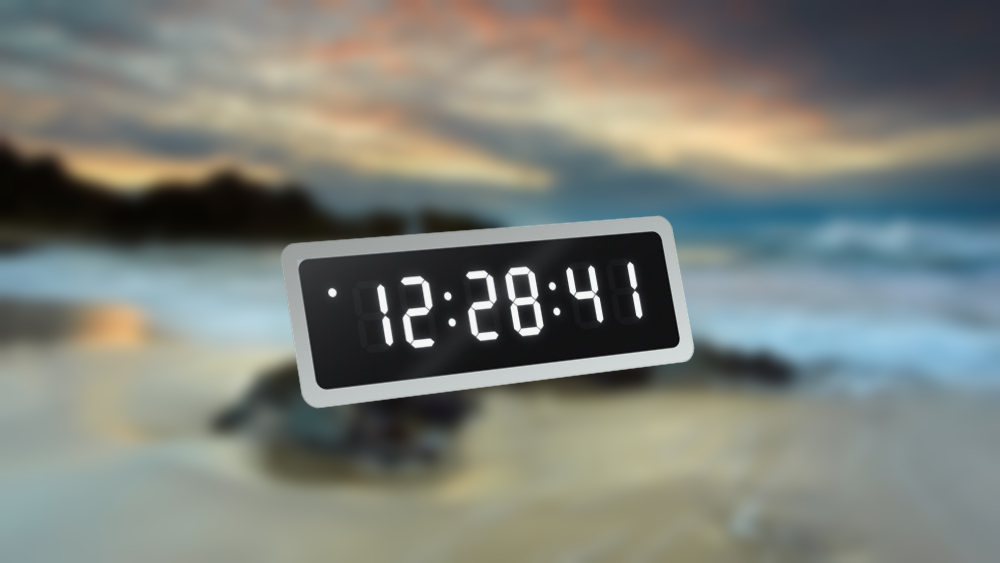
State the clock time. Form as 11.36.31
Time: 12.28.41
